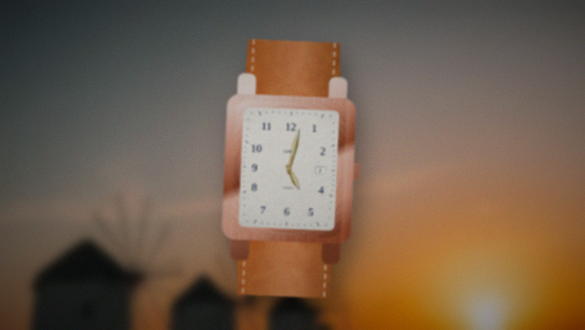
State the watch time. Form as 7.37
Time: 5.02
